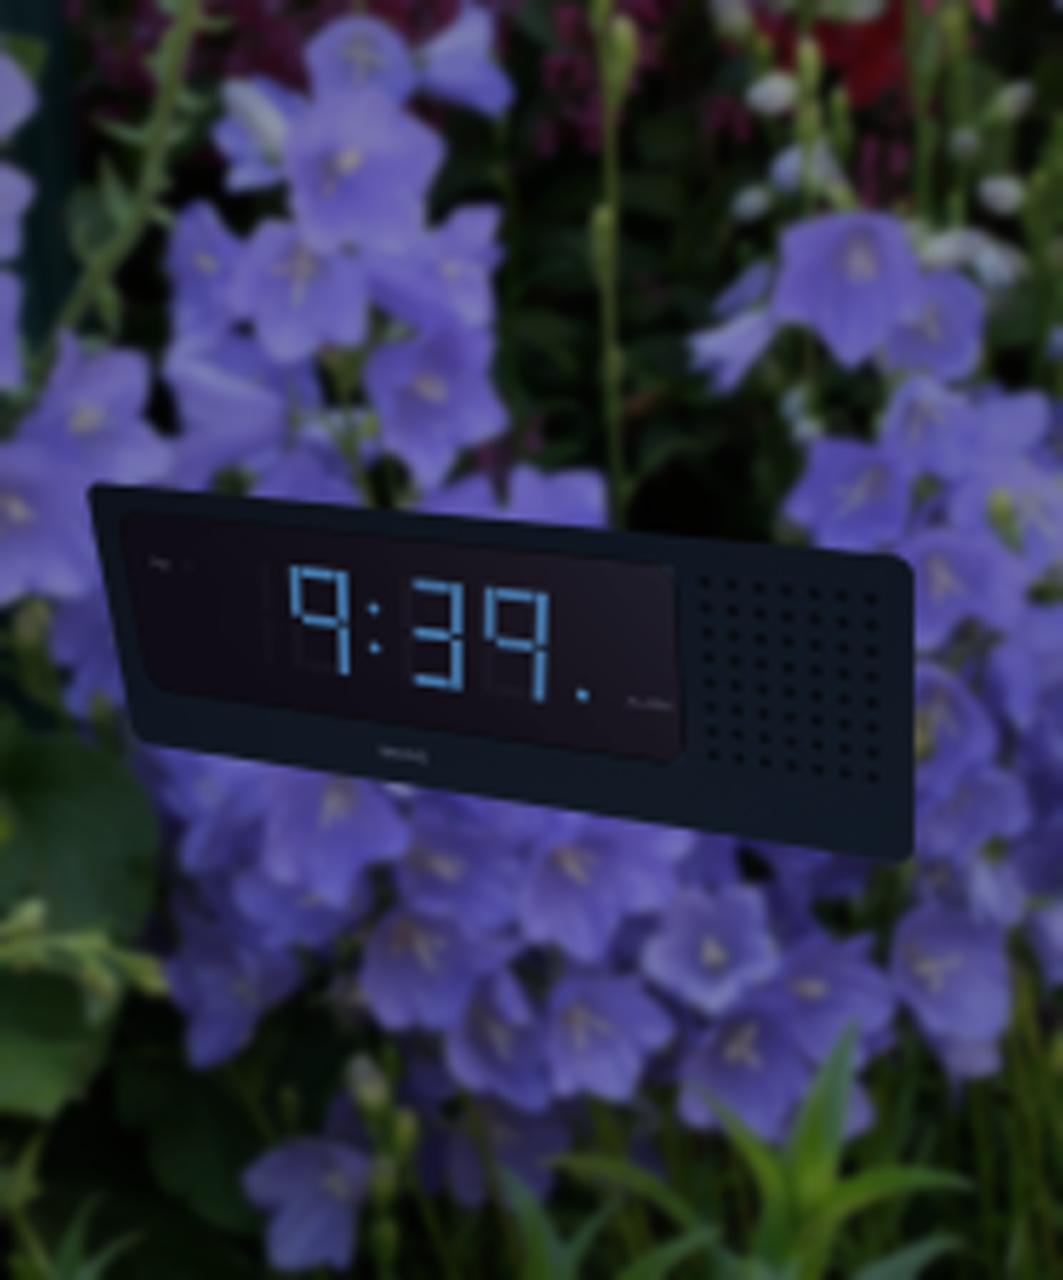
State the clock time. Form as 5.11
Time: 9.39
